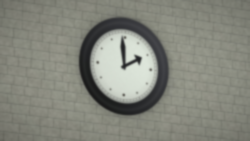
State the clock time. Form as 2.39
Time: 1.59
